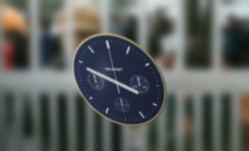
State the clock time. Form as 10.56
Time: 3.49
